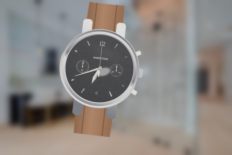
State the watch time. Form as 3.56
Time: 6.41
